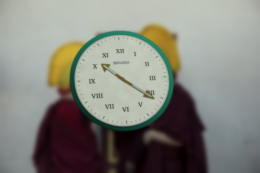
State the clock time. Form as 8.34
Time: 10.21
